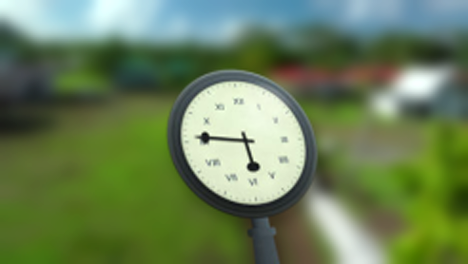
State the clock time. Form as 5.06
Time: 5.46
